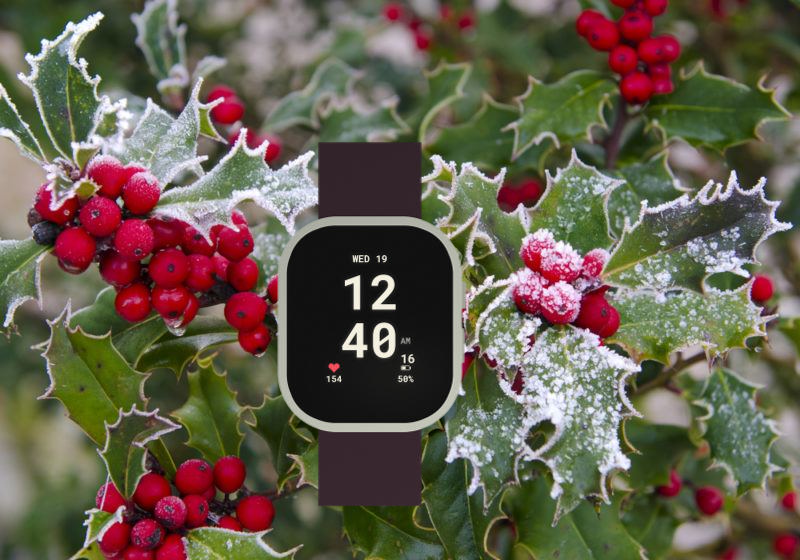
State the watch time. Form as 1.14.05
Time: 12.40.16
